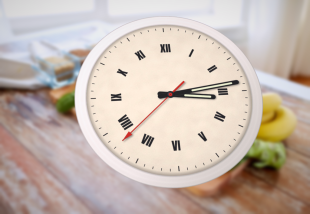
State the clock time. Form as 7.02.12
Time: 3.13.38
